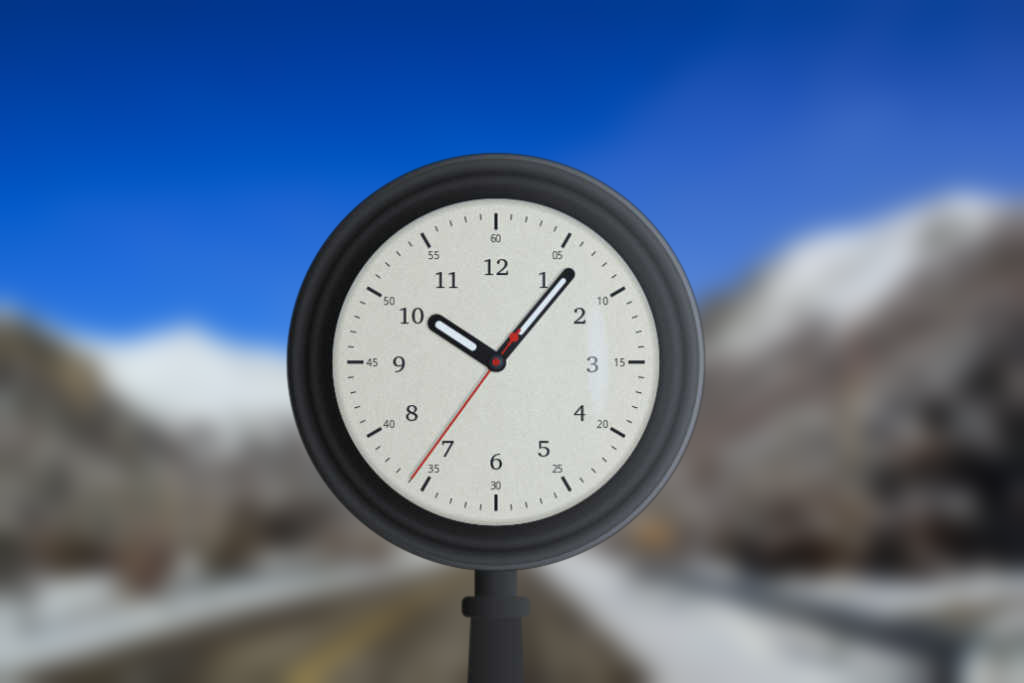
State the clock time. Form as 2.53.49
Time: 10.06.36
